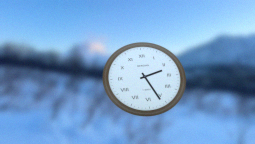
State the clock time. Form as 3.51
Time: 2.26
